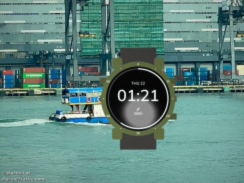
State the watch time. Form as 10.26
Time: 1.21
